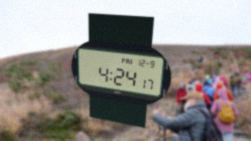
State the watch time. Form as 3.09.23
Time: 4.24.17
